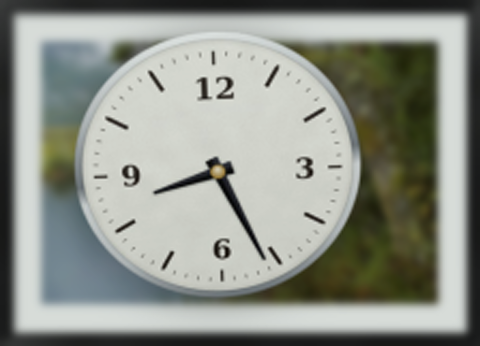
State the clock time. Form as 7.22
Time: 8.26
